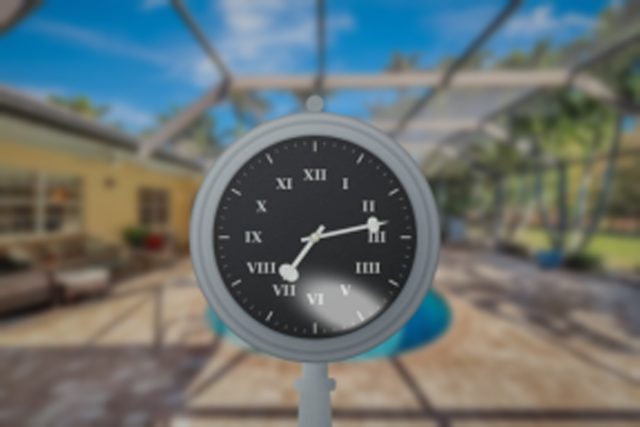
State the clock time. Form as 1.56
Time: 7.13
